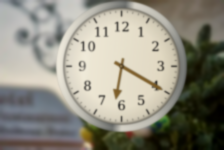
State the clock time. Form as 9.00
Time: 6.20
